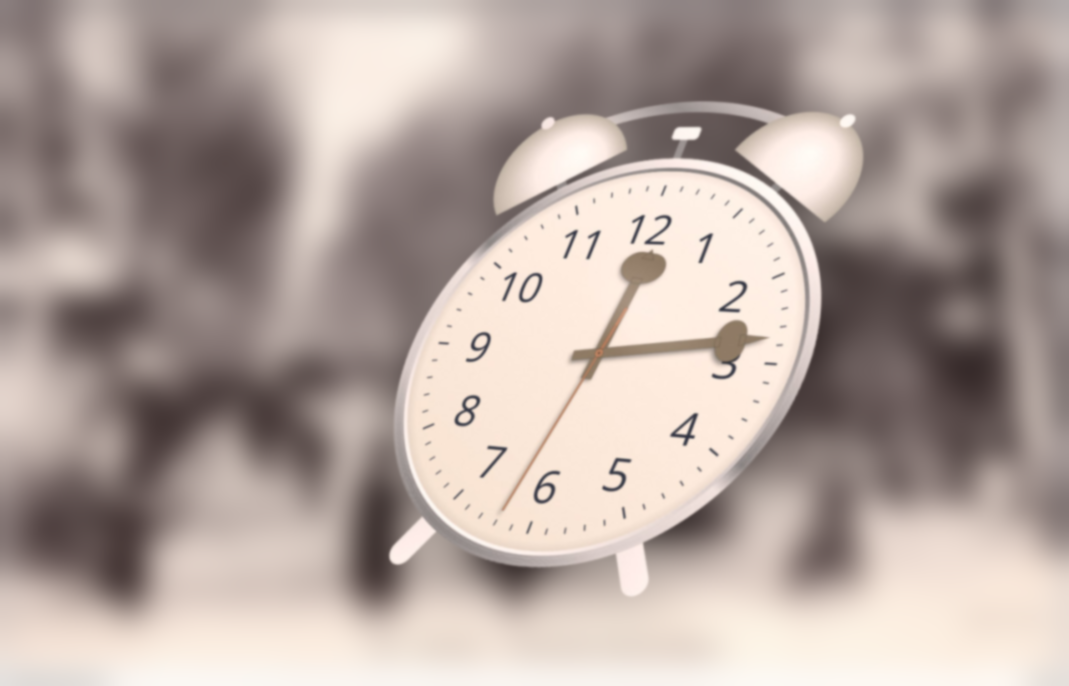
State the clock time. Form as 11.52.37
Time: 12.13.32
